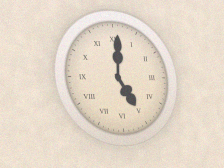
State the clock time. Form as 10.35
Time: 5.01
